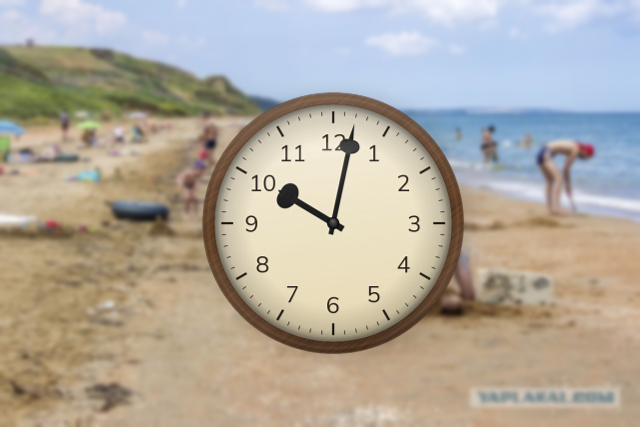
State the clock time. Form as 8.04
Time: 10.02
